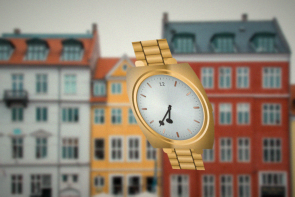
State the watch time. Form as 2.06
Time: 6.37
